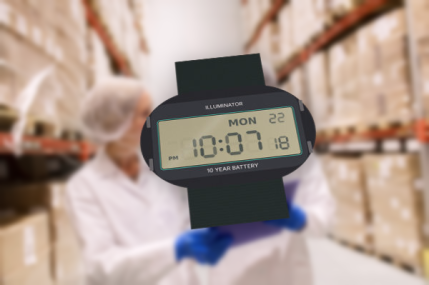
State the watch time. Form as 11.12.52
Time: 10.07.18
